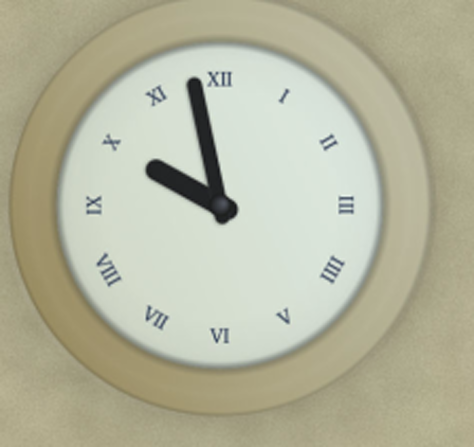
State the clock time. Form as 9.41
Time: 9.58
